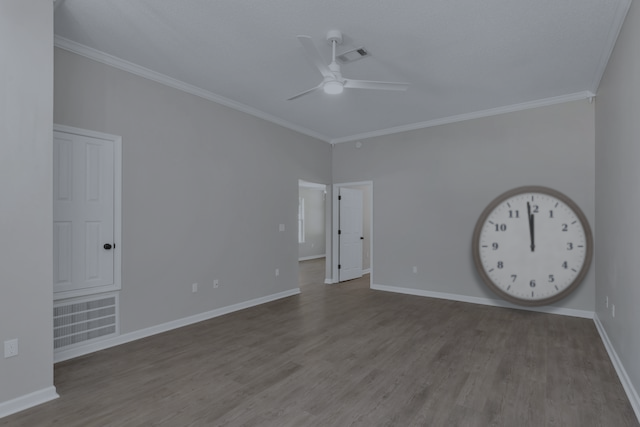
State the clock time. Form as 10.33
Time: 11.59
